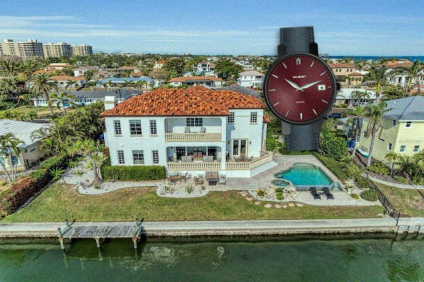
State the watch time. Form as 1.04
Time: 10.12
